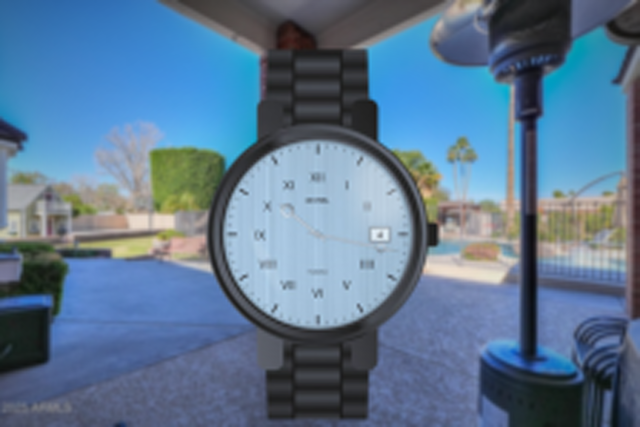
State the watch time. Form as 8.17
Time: 10.17
